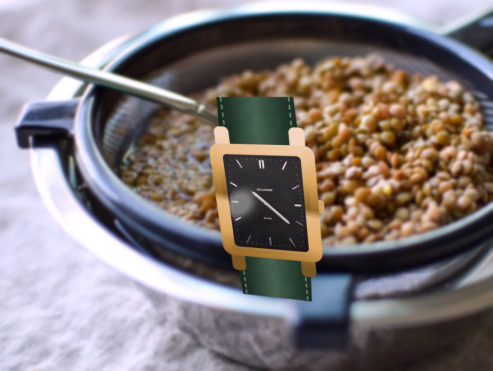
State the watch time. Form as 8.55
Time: 10.22
